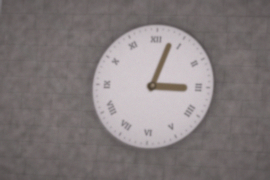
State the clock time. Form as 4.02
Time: 3.03
